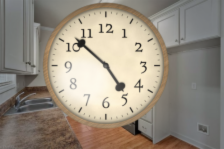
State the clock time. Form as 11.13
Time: 4.52
